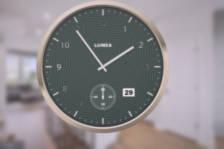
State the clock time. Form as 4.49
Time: 1.54
